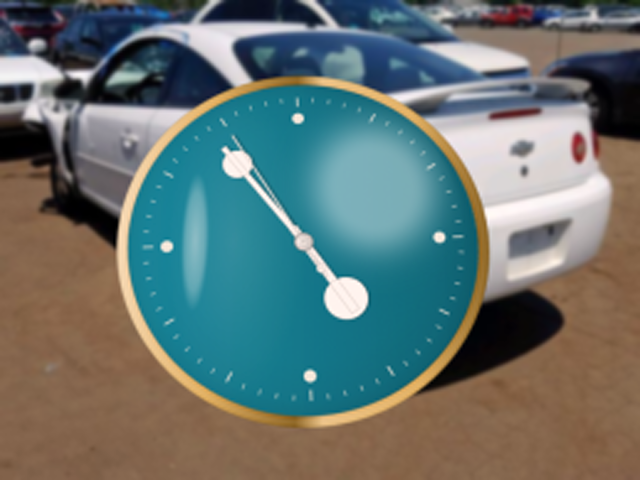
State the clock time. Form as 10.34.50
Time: 4.53.55
